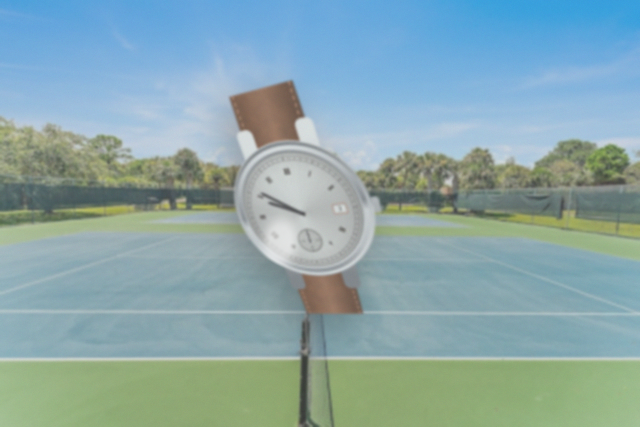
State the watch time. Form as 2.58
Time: 9.51
